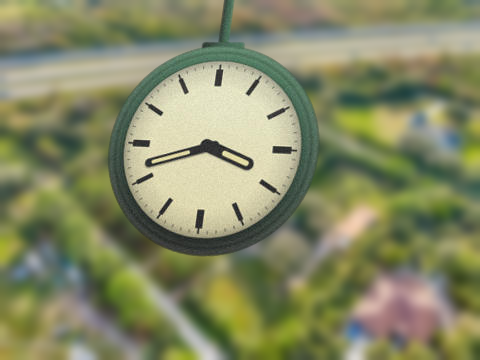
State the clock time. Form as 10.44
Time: 3.42
